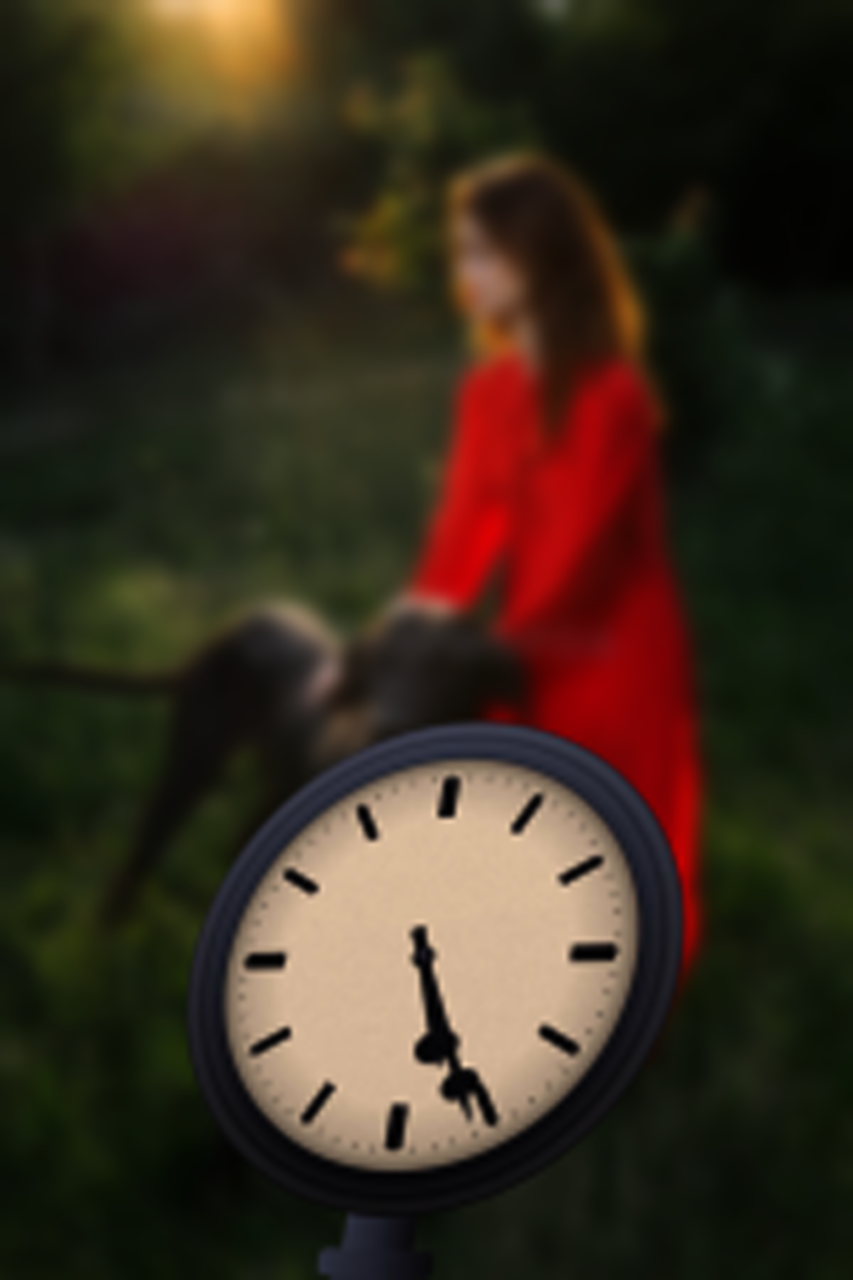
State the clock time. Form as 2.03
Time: 5.26
